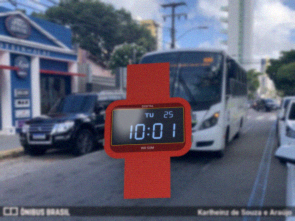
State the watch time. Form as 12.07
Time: 10.01
